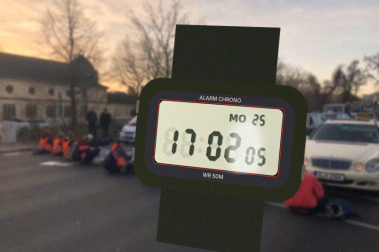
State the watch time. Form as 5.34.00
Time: 17.02.05
